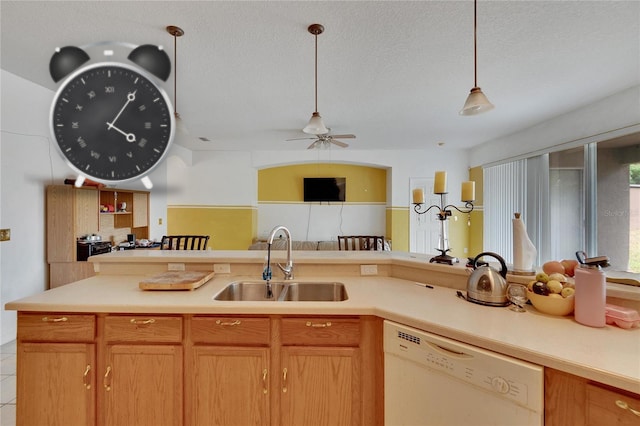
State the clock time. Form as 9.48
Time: 4.06
